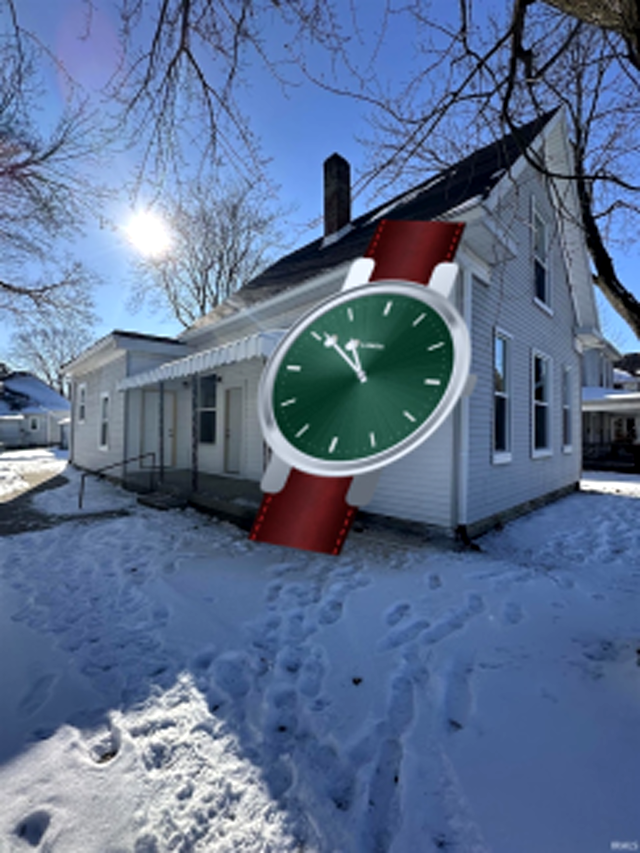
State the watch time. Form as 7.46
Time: 10.51
